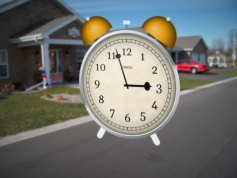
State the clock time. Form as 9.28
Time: 2.57
